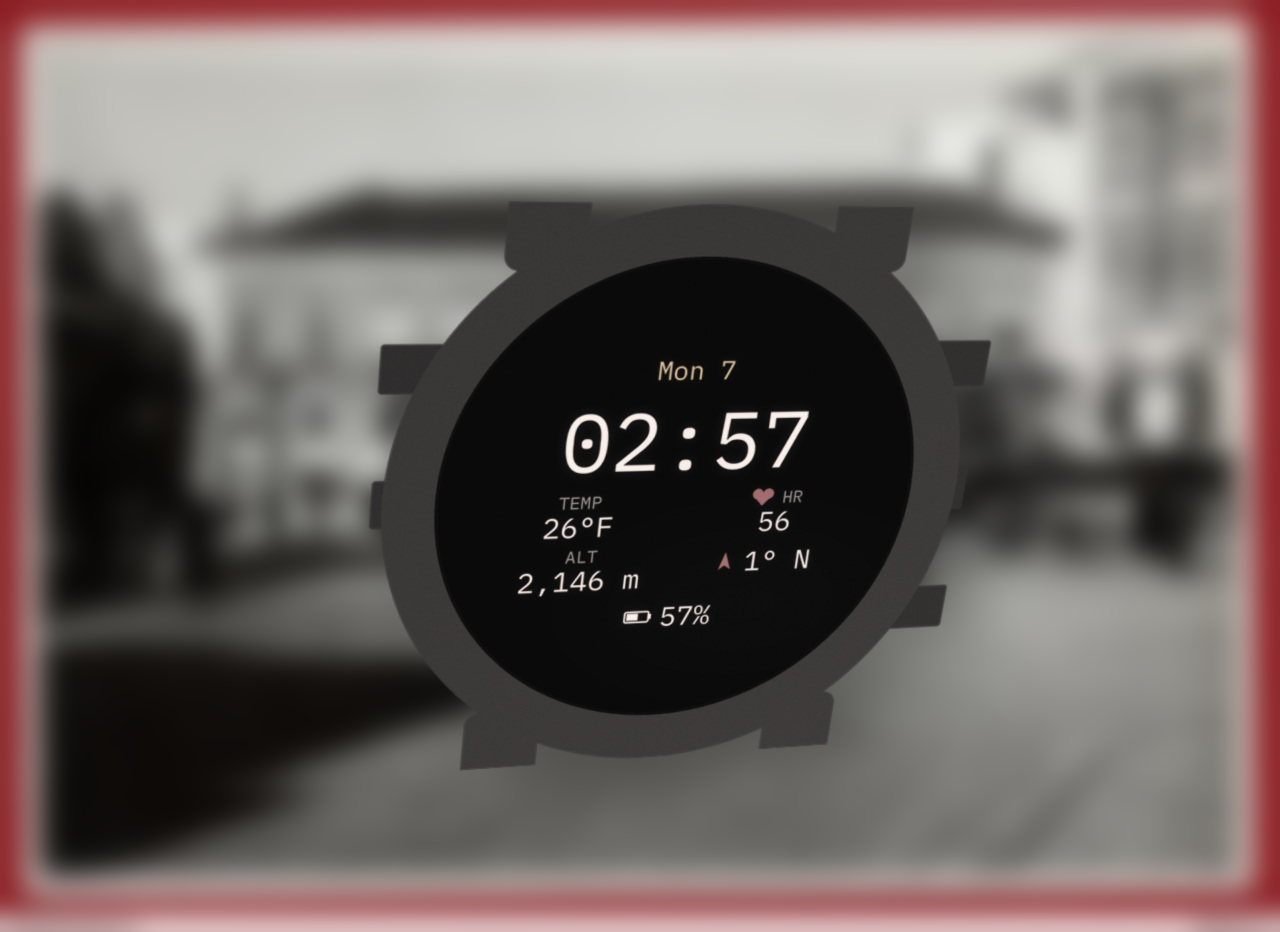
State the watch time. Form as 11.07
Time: 2.57
